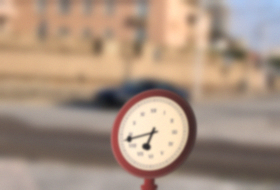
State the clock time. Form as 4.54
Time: 6.43
